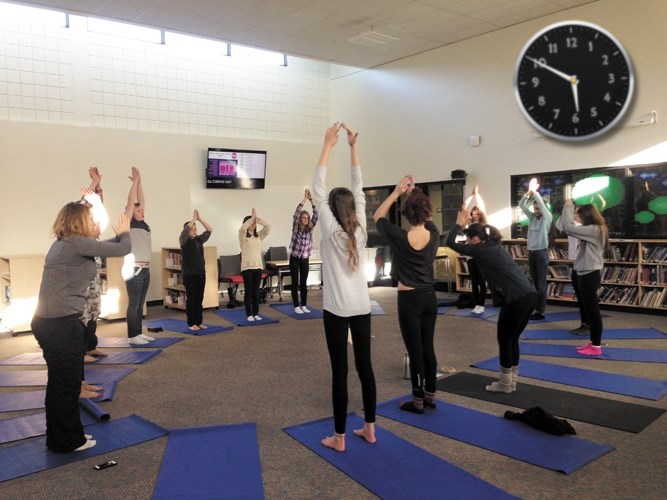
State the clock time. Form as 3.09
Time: 5.50
